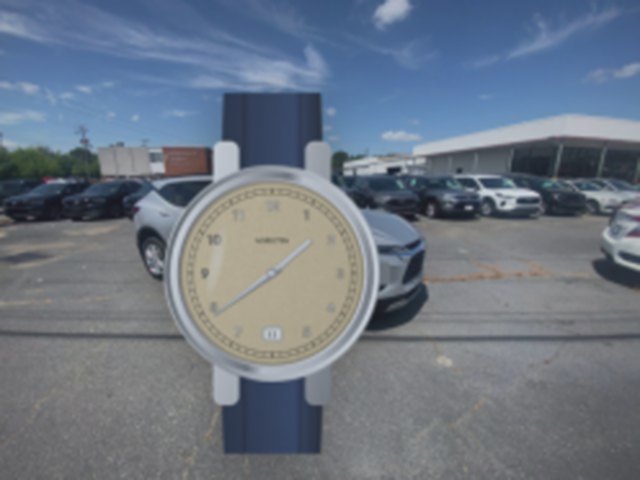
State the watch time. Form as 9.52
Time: 1.39
